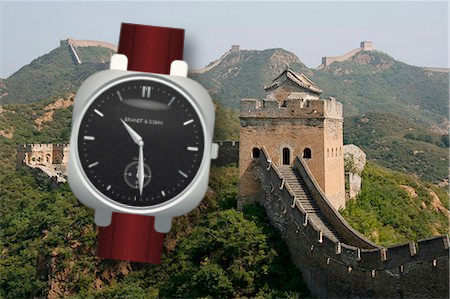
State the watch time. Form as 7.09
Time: 10.29
